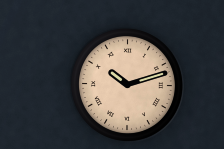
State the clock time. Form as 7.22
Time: 10.12
